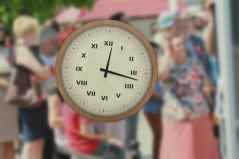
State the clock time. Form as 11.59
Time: 12.17
